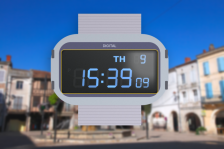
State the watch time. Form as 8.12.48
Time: 15.39.09
